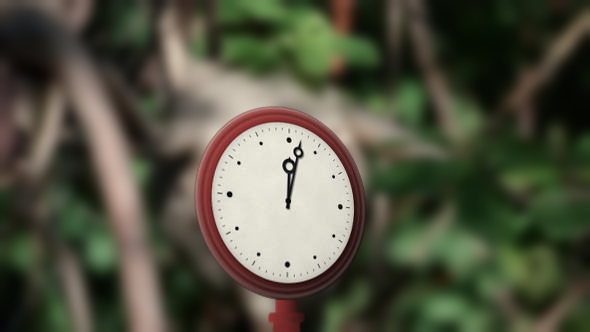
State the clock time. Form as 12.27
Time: 12.02
